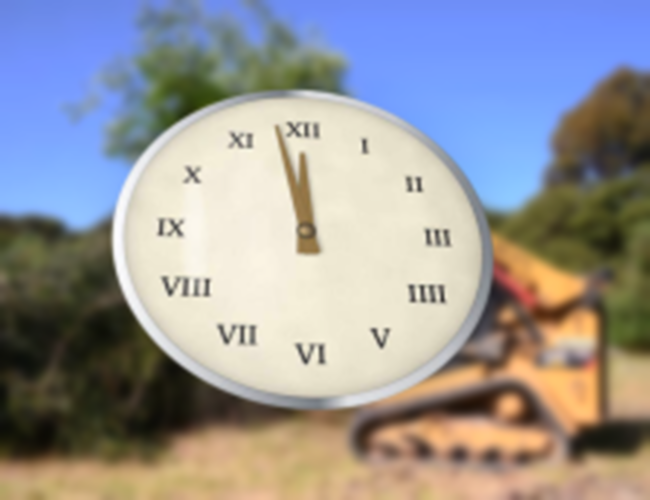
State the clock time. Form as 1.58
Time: 11.58
